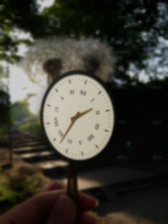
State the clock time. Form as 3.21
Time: 1.33
